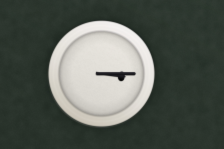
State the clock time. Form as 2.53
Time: 3.15
